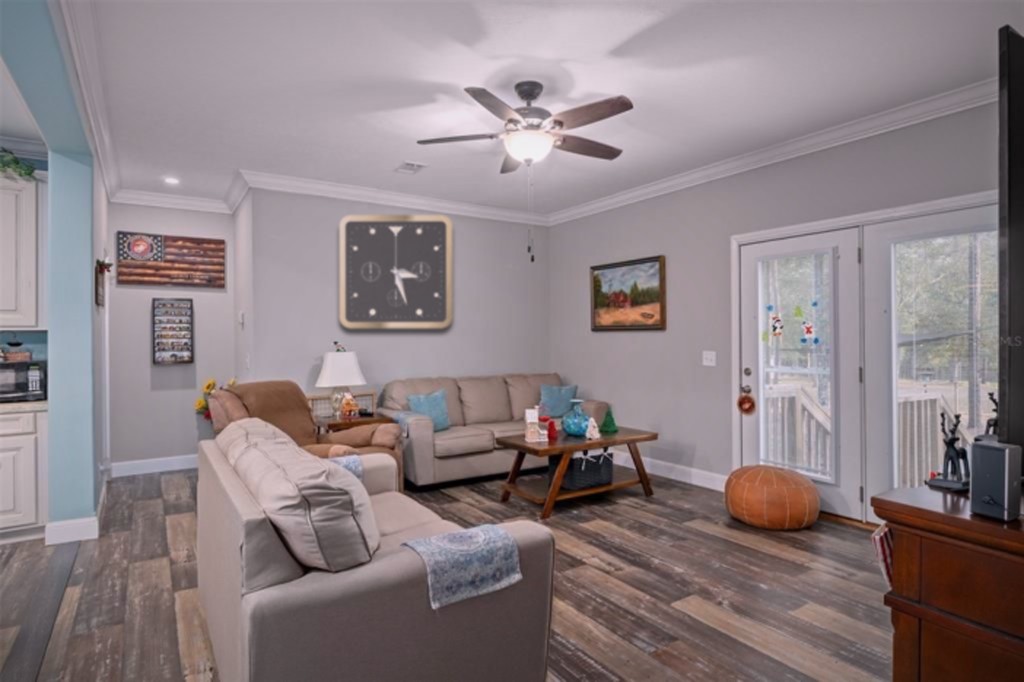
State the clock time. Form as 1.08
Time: 3.27
